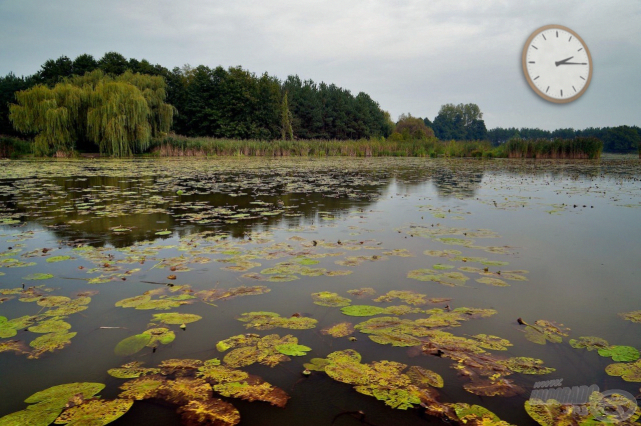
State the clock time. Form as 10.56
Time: 2.15
